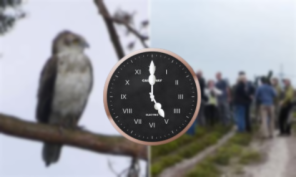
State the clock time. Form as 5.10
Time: 5.00
